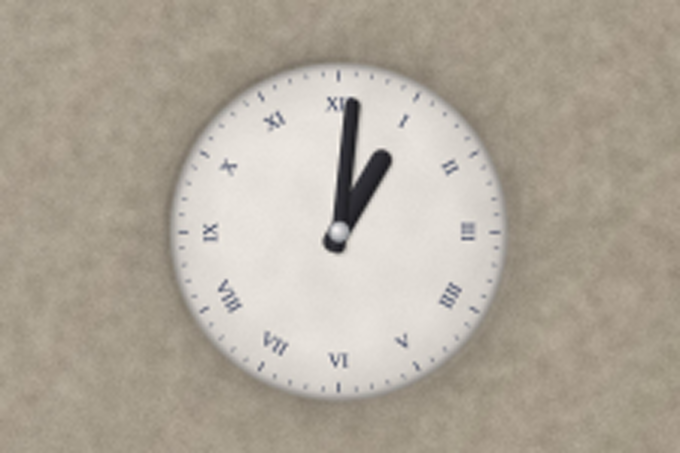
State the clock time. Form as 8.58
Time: 1.01
